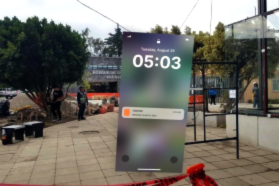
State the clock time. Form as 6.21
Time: 5.03
